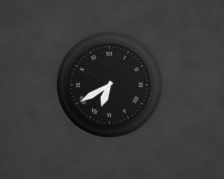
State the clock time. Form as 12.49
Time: 6.40
